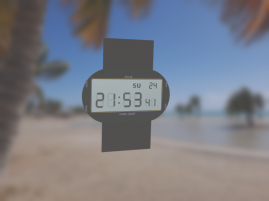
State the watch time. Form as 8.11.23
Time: 21.53.41
